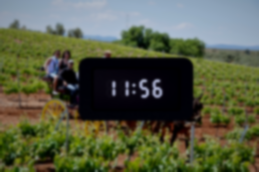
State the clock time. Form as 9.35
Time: 11.56
